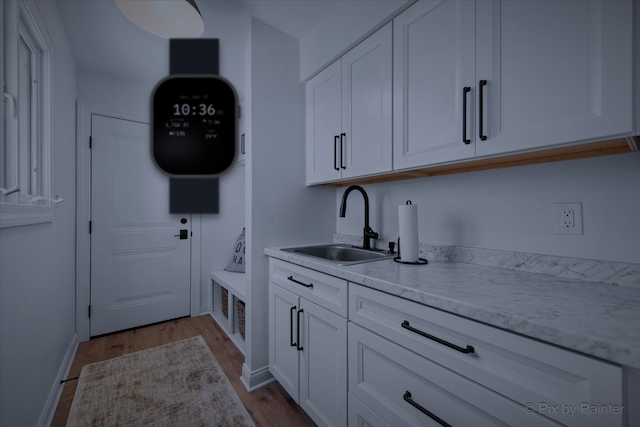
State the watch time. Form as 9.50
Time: 10.36
